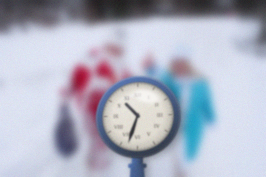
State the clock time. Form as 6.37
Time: 10.33
